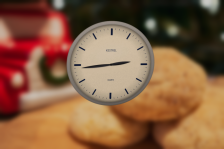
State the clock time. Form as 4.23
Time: 2.44
